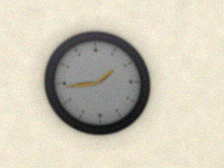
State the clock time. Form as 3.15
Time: 1.44
